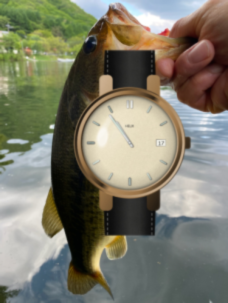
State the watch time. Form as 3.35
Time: 10.54
